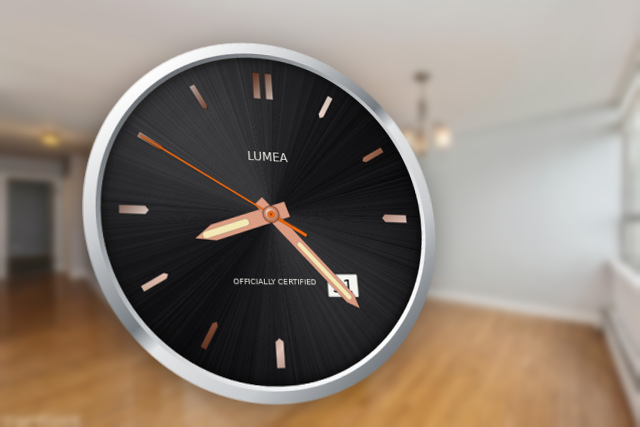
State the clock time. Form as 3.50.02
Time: 8.22.50
